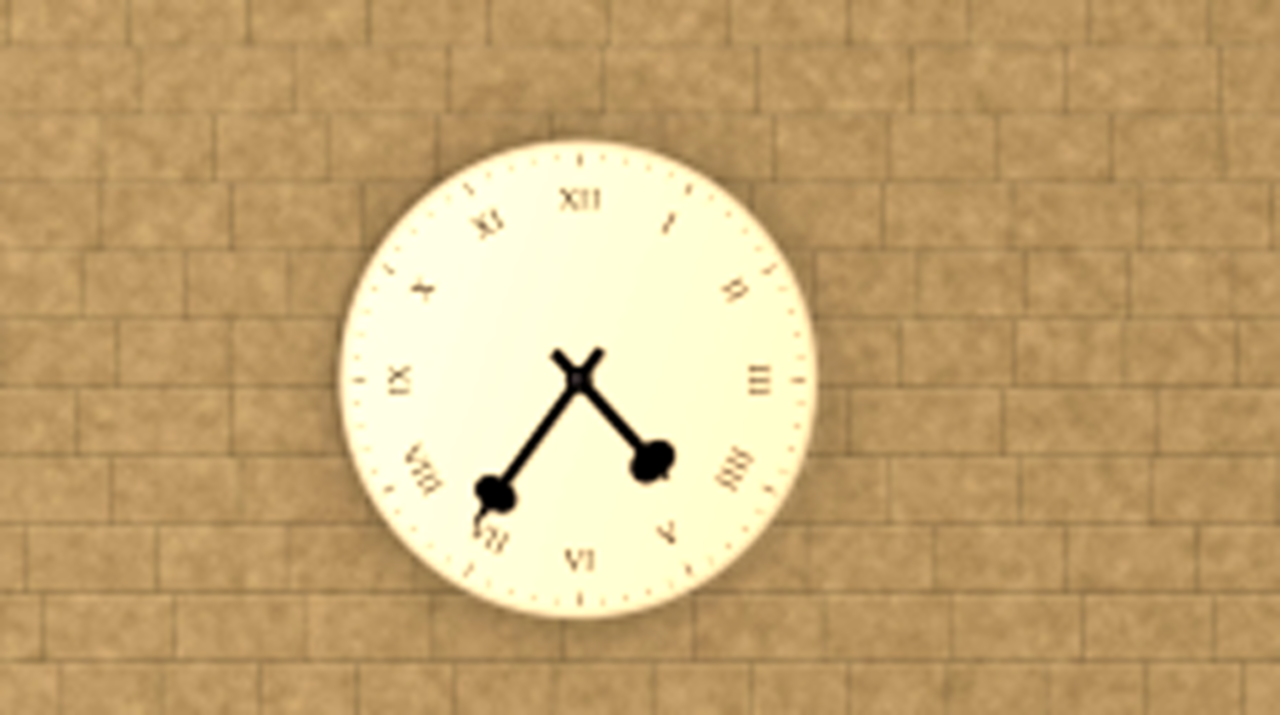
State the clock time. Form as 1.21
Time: 4.36
